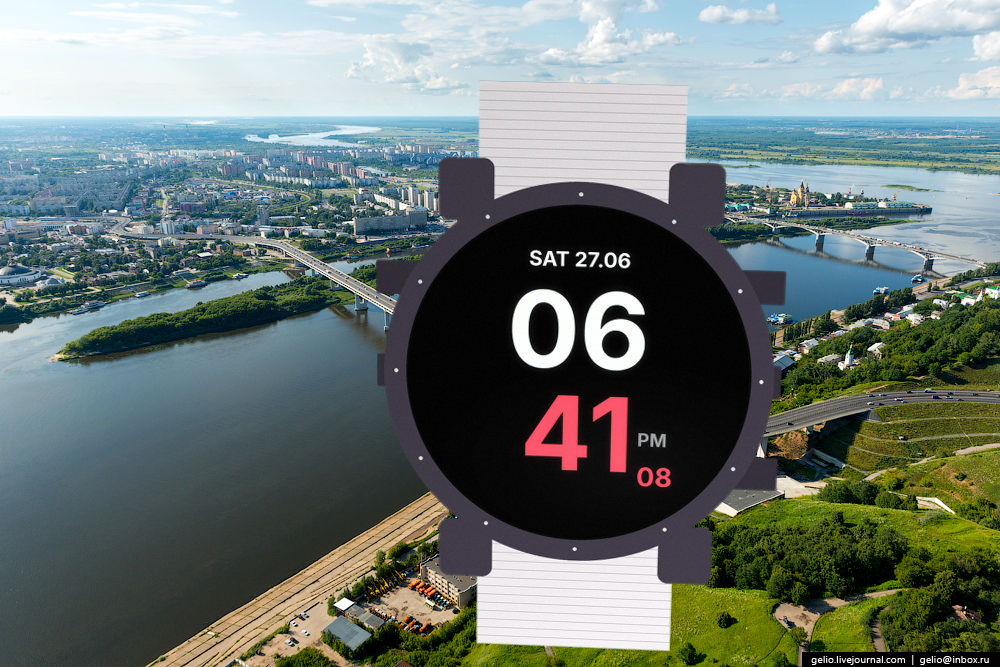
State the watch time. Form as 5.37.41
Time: 6.41.08
